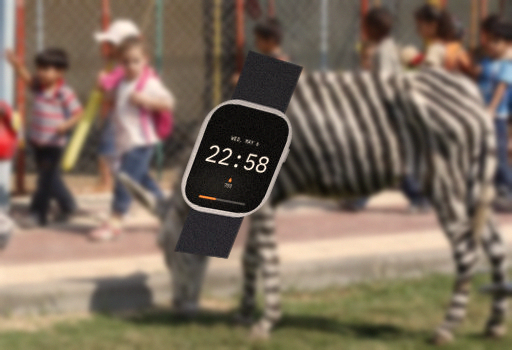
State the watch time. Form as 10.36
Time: 22.58
